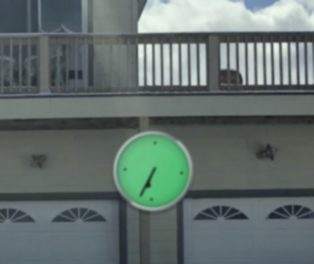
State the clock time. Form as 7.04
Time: 6.34
